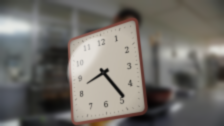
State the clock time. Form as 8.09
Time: 8.24
